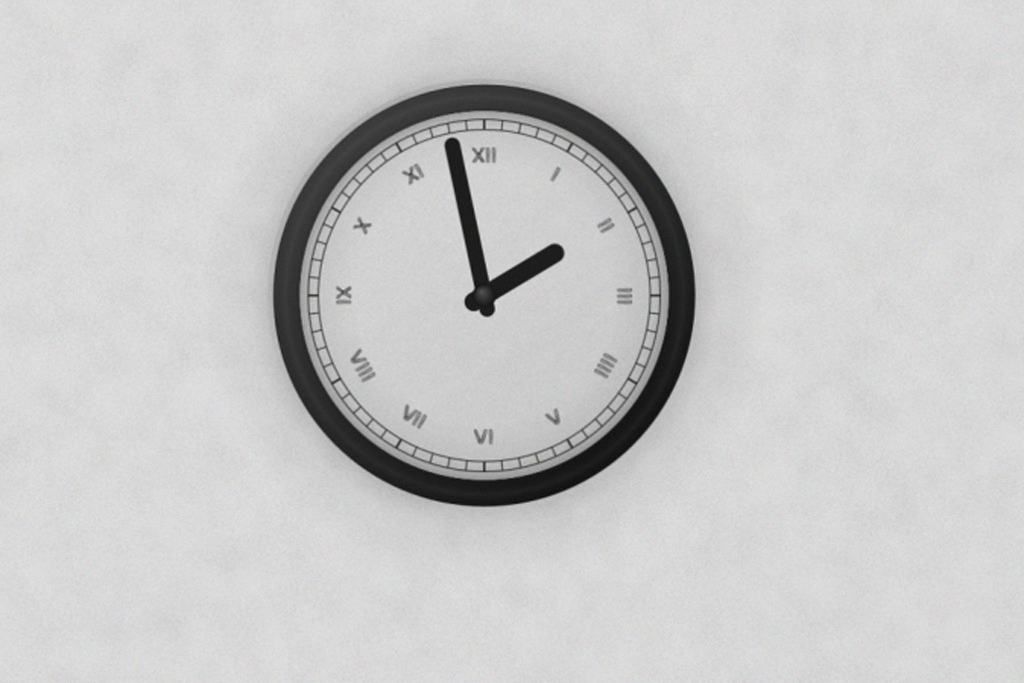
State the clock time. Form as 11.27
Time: 1.58
